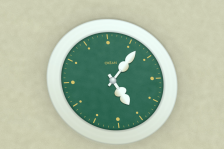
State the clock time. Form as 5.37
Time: 5.07
